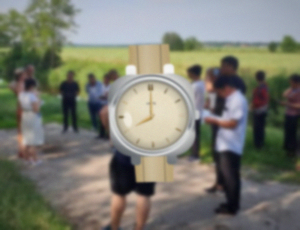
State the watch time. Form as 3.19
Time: 8.00
